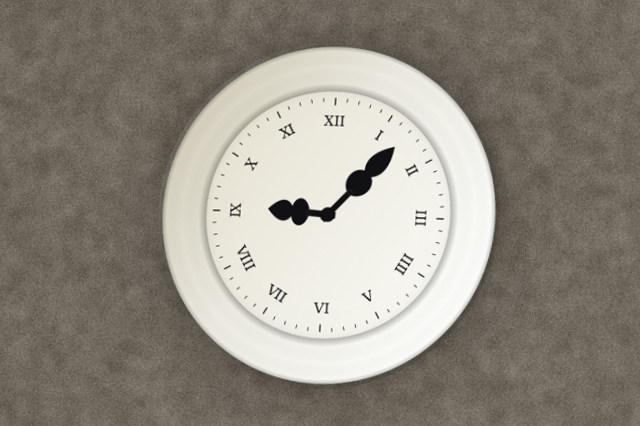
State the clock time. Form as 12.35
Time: 9.07
